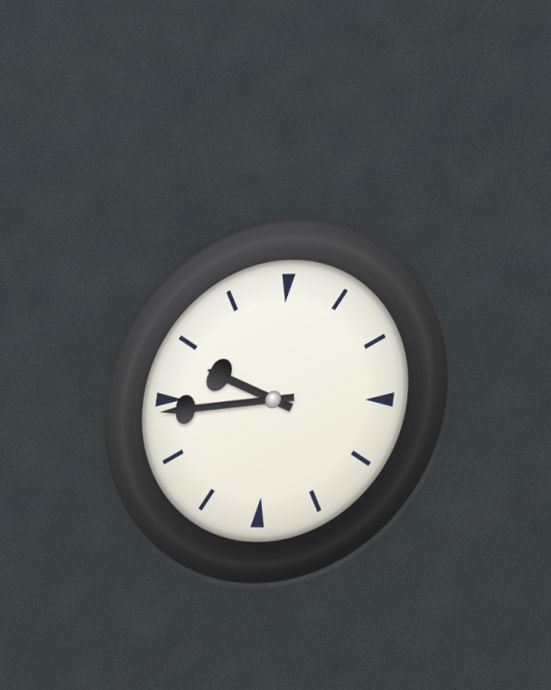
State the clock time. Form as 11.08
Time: 9.44
